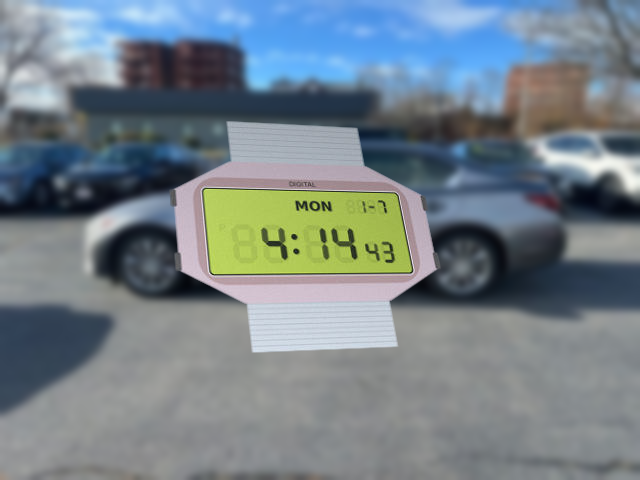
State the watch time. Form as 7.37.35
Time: 4.14.43
